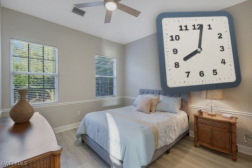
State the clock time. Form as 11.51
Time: 8.02
